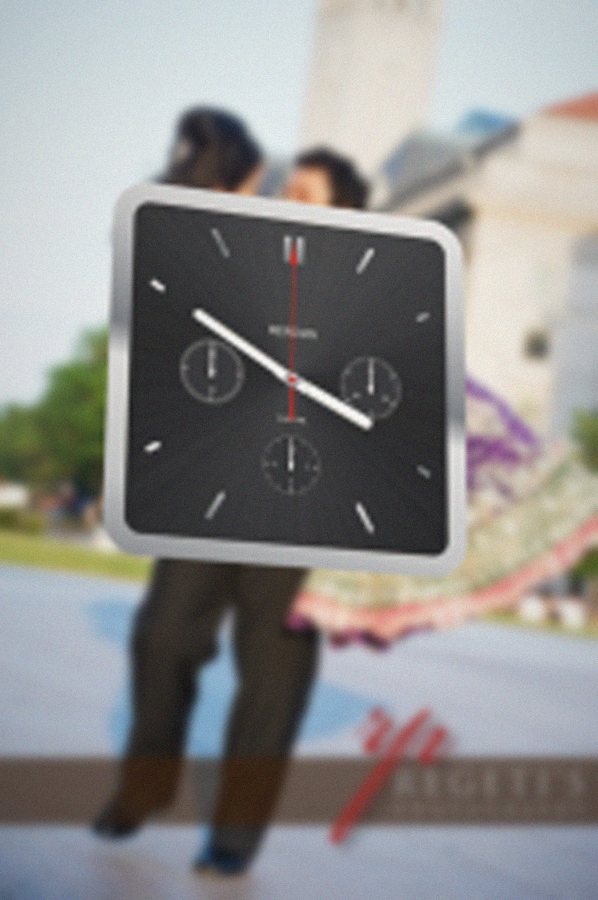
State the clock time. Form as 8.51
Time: 3.50
